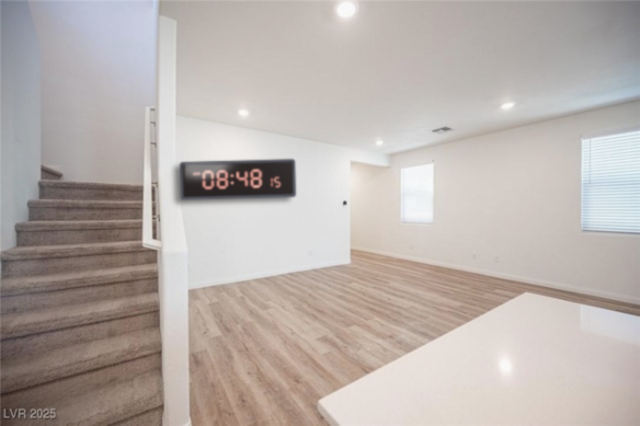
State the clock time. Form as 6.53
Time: 8.48
